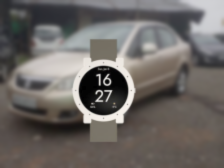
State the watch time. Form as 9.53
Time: 16.27
